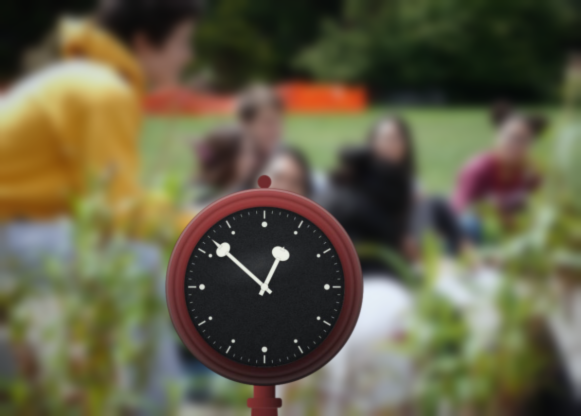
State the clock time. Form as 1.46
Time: 12.52
